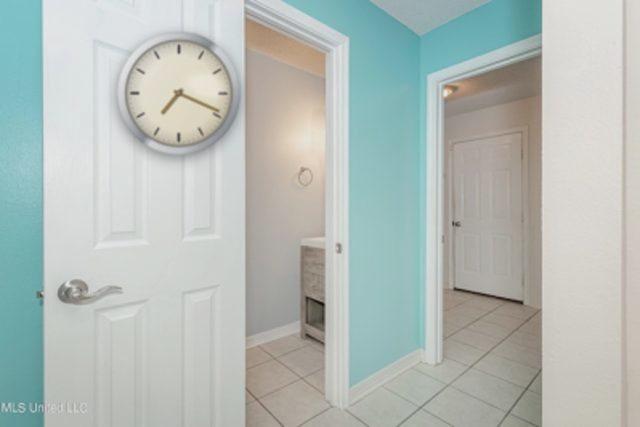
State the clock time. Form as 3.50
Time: 7.19
